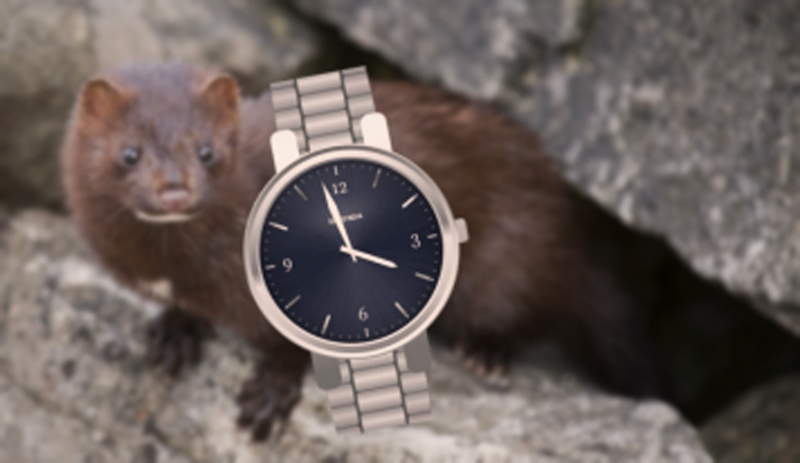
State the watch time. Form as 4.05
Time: 3.58
